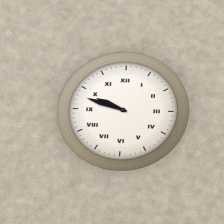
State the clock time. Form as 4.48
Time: 9.48
